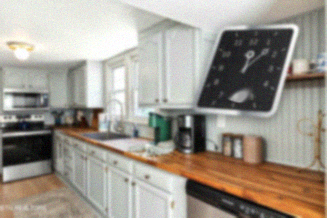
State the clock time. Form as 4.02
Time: 12.07
